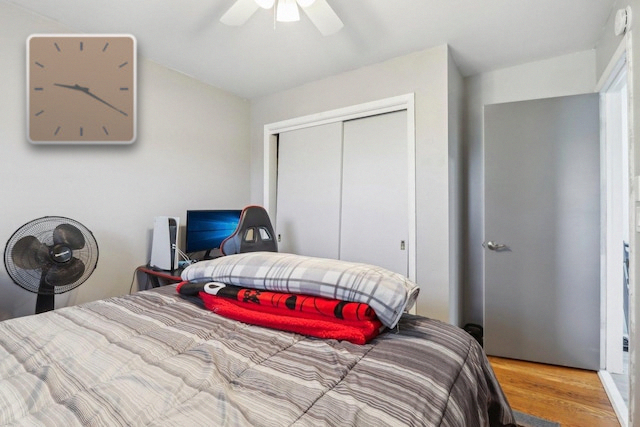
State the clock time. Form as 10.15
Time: 9.20
